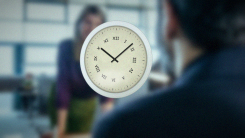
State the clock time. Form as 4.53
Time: 10.08
